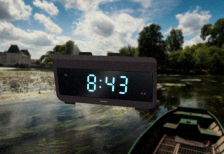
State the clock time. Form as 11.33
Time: 8.43
